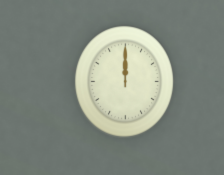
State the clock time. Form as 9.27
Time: 12.00
